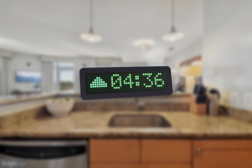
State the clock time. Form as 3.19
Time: 4.36
